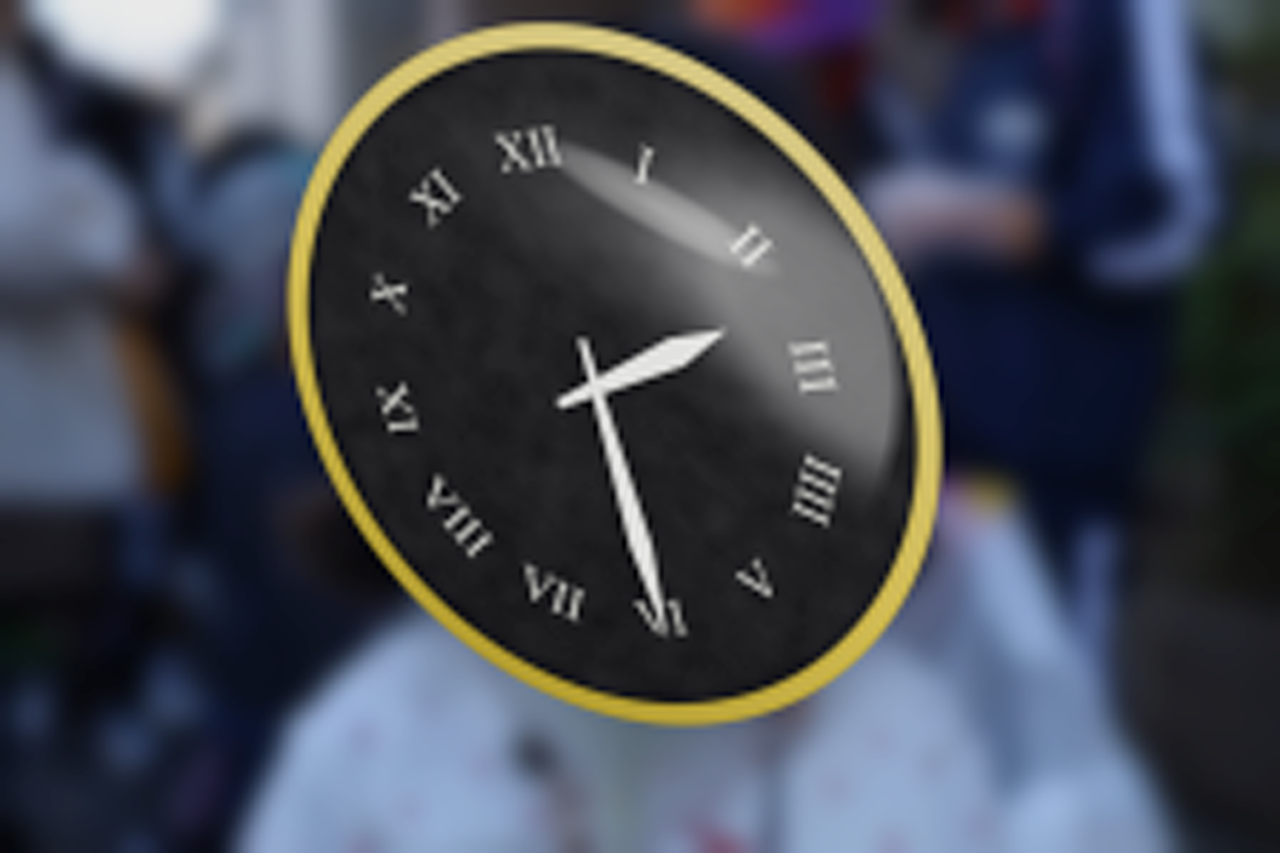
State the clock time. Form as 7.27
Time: 2.30
